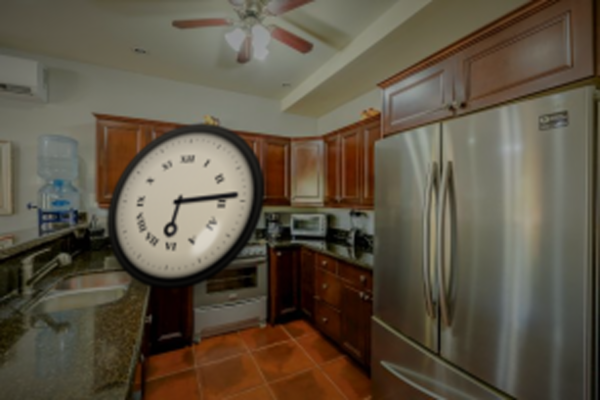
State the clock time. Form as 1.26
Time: 6.14
